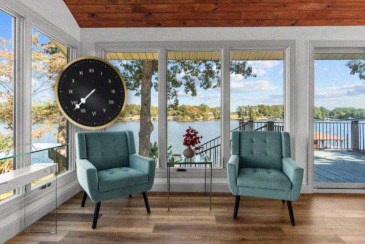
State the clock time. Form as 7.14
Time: 7.38
